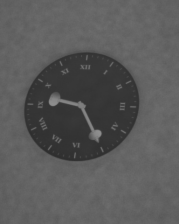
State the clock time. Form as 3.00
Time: 9.25
